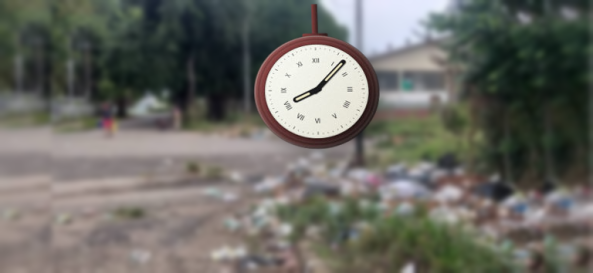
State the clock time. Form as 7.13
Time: 8.07
